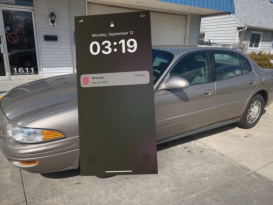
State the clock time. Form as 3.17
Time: 3.19
